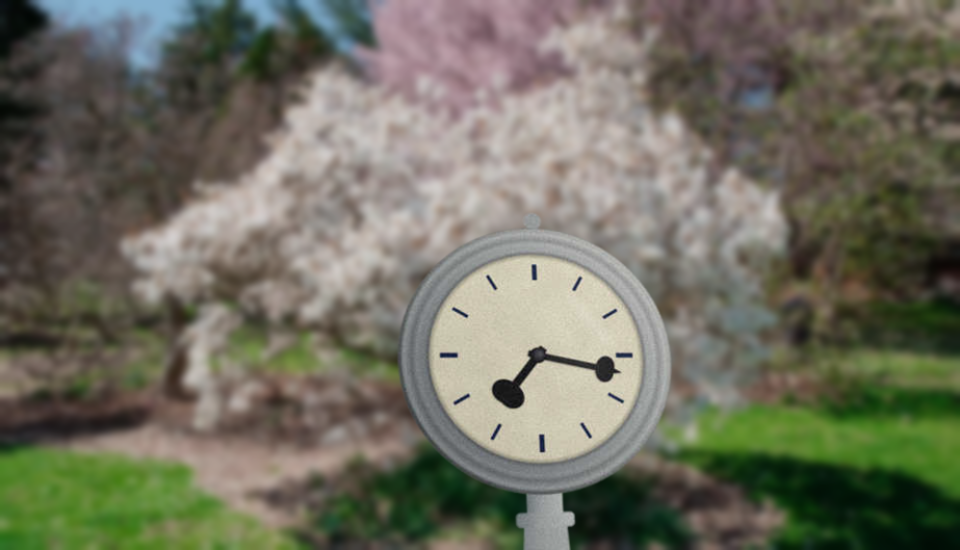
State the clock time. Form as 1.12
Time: 7.17
